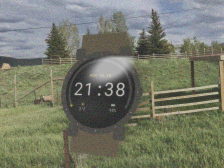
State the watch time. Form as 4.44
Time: 21.38
